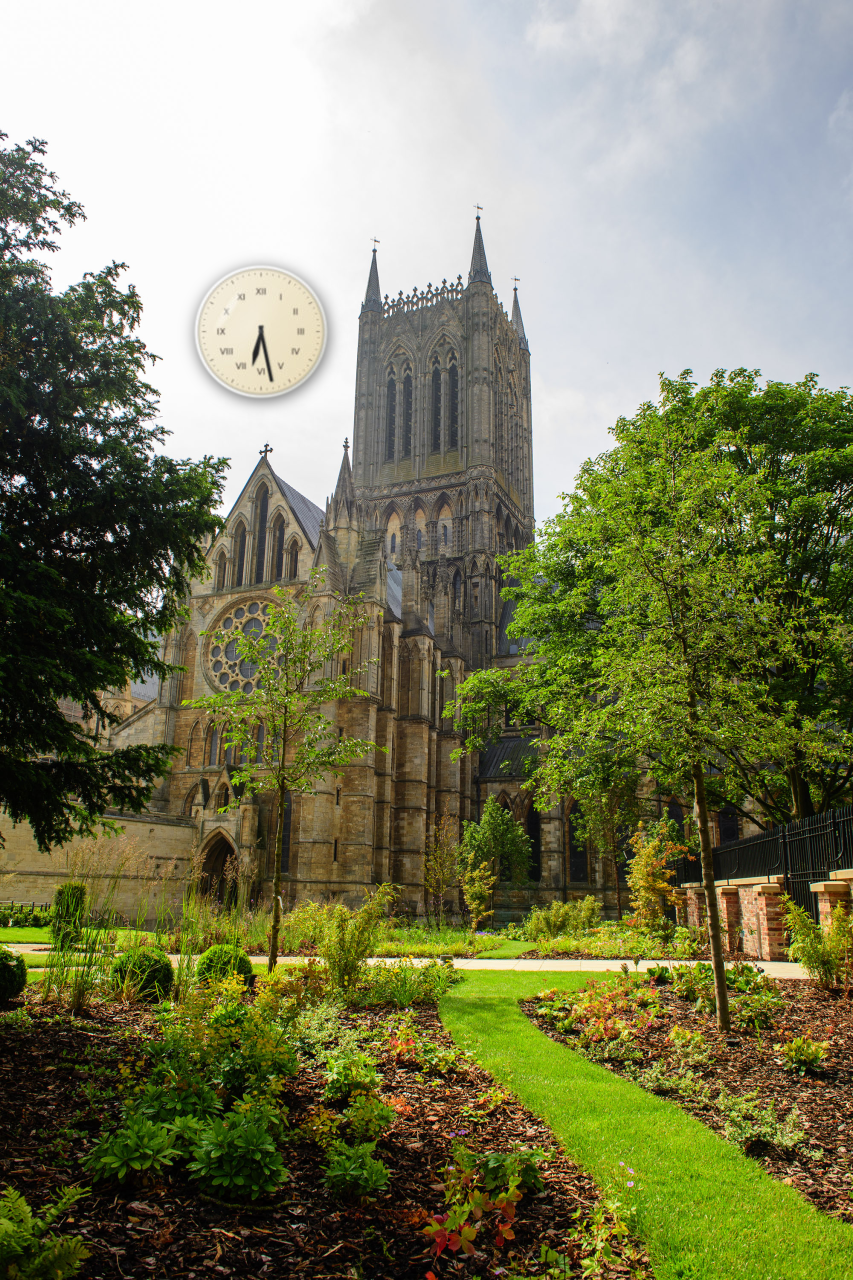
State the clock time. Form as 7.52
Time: 6.28
